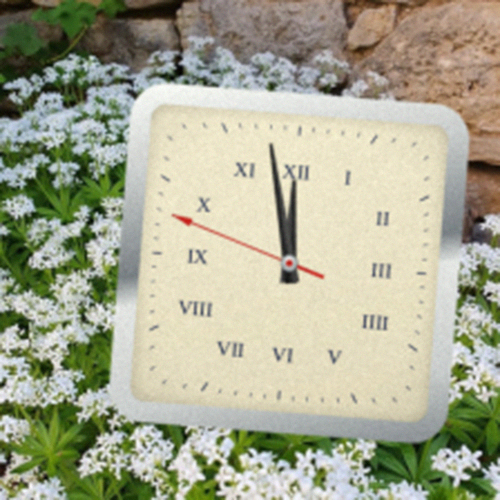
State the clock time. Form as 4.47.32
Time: 11.57.48
